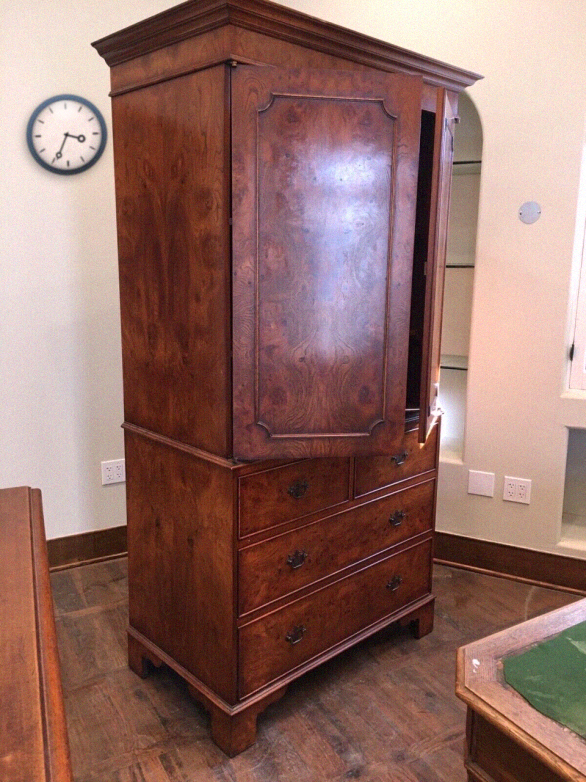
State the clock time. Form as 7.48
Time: 3.34
